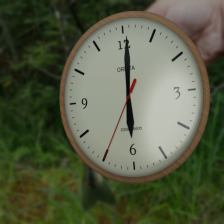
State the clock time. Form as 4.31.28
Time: 6.00.35
